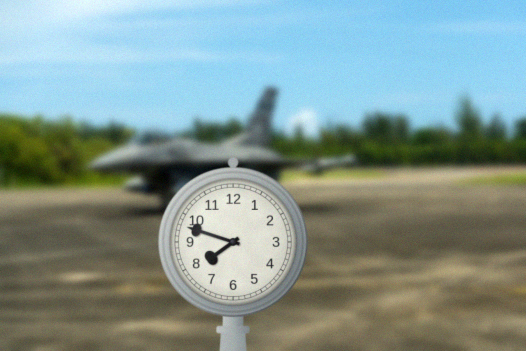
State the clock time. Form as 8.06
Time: 7.48
